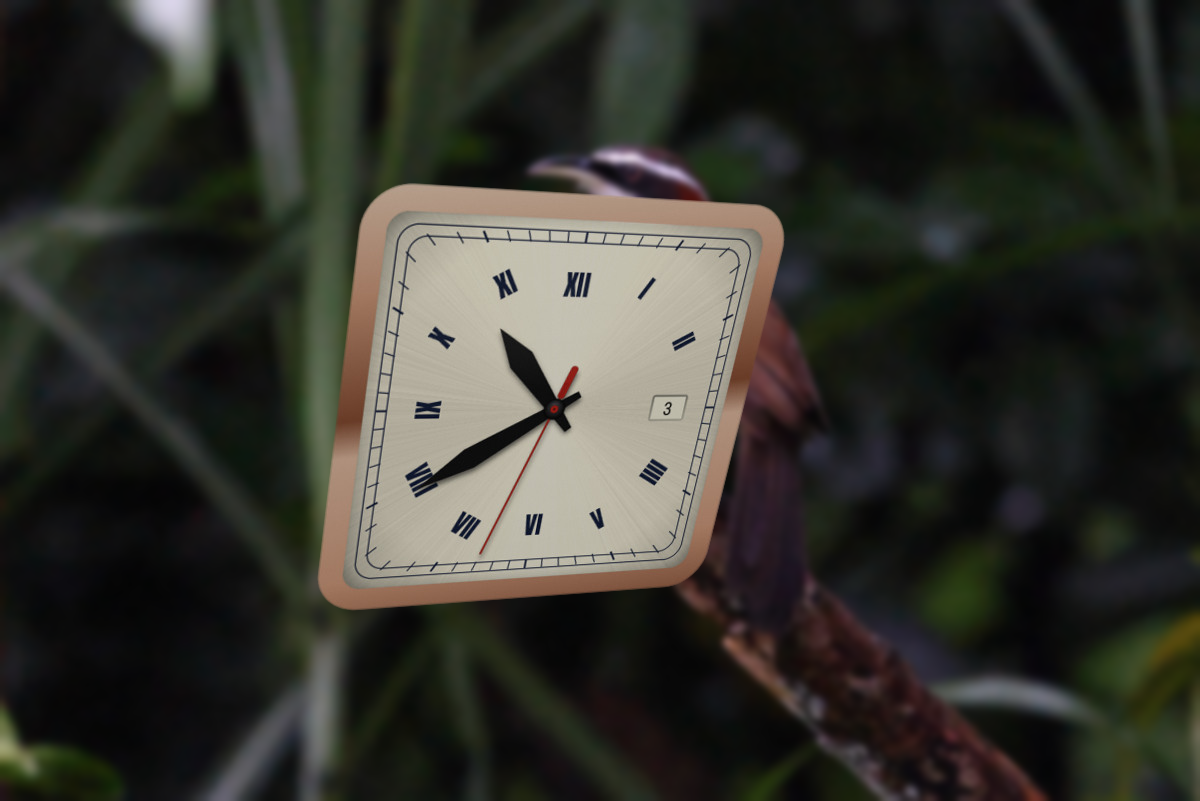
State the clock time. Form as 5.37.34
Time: 10.39.33
